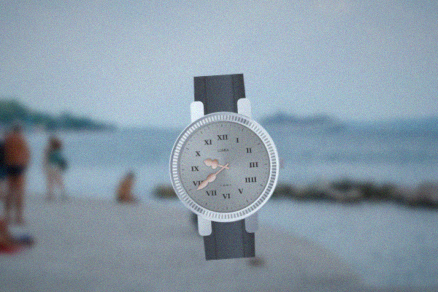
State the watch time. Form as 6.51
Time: 9.39
